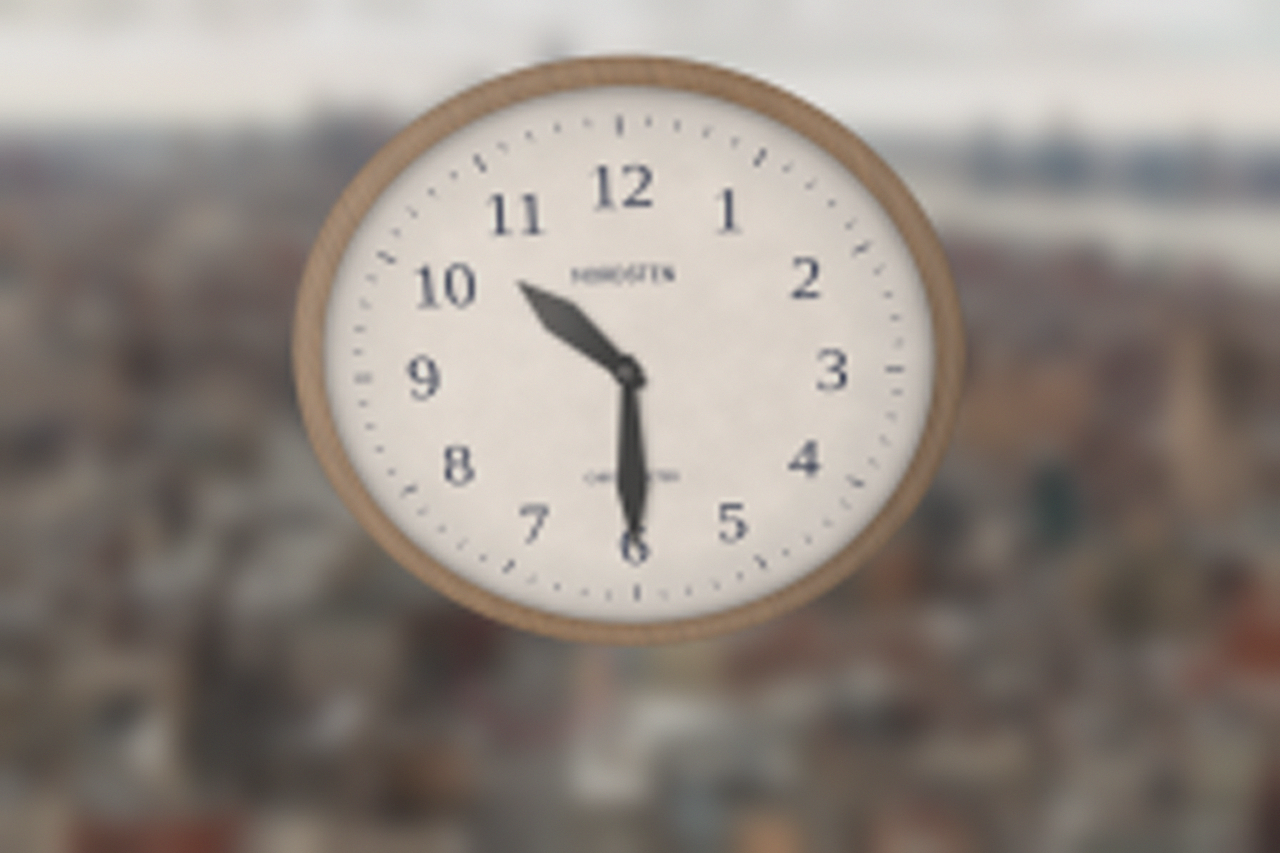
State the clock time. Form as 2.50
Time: 10.30
